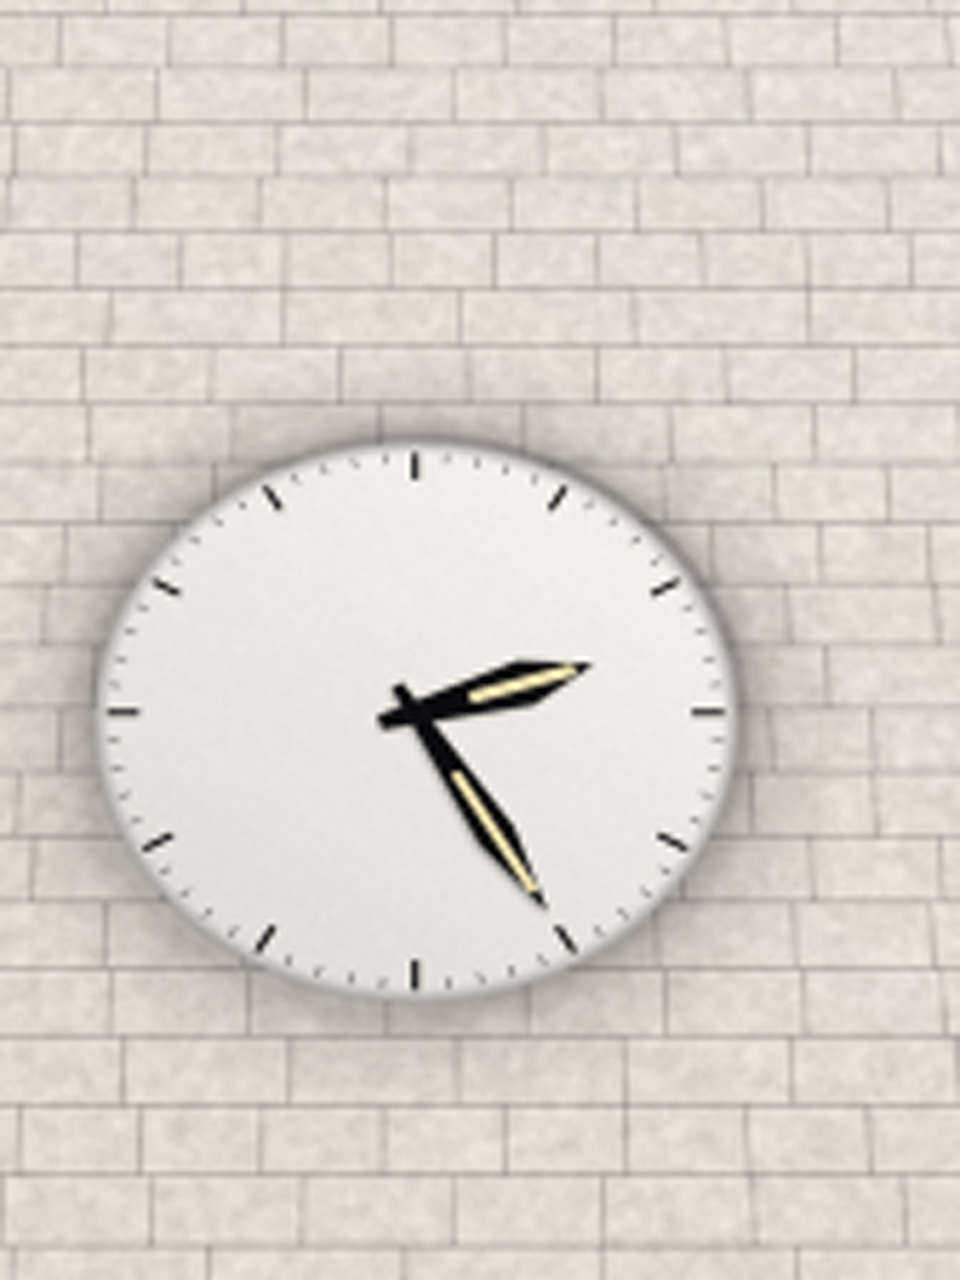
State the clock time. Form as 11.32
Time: 2.25
